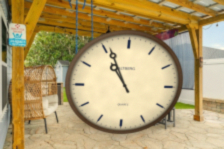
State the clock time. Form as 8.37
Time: 10.56
